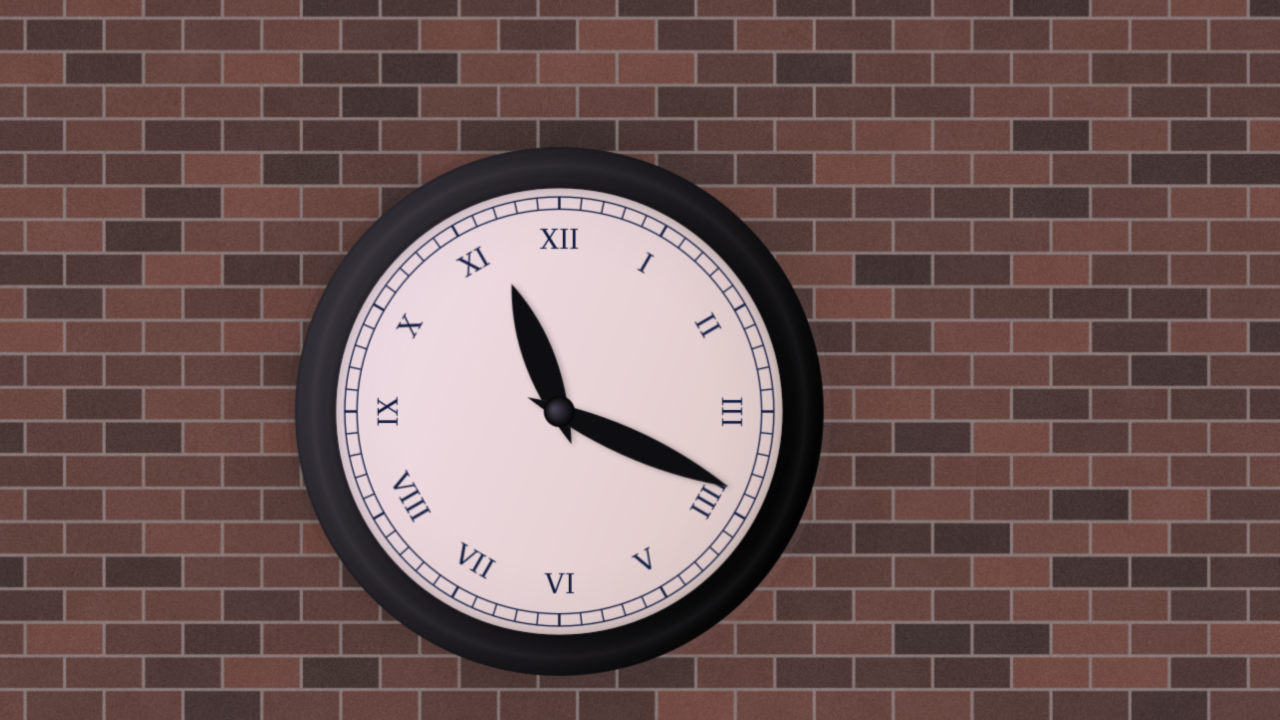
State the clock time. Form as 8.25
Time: 11.19
